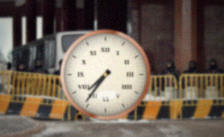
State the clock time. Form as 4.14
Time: 7.36
